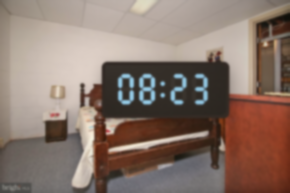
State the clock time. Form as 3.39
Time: 8.23
